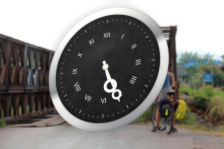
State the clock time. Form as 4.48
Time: 5.26
